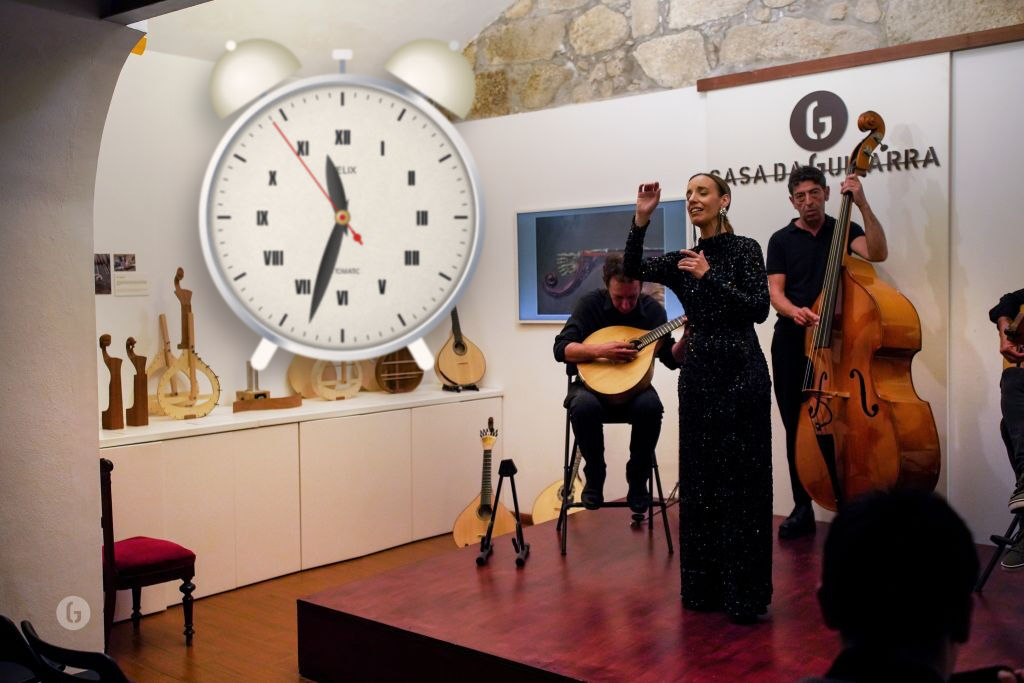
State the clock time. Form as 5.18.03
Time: 11.32.54
